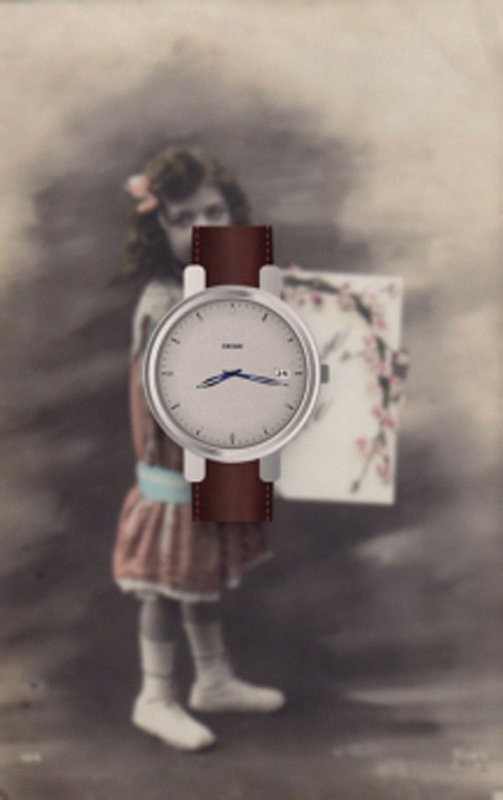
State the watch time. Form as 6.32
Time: 8.17
